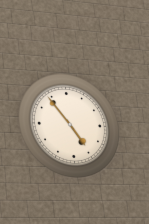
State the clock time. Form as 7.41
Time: 4.54
